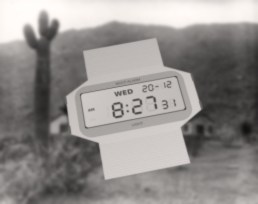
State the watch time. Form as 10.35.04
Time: 8.27.31
